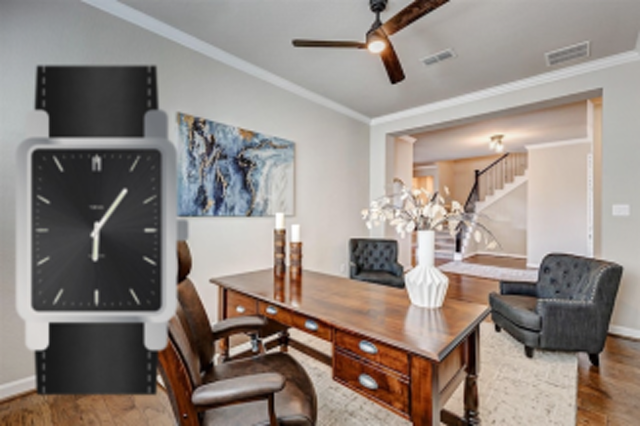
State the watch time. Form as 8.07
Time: 6.06
